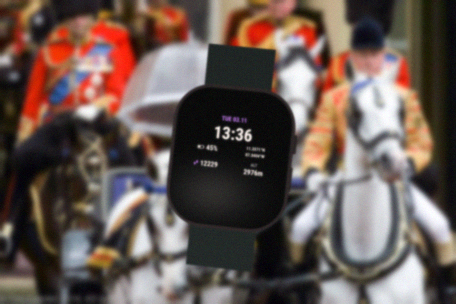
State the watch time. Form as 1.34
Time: 13.36
